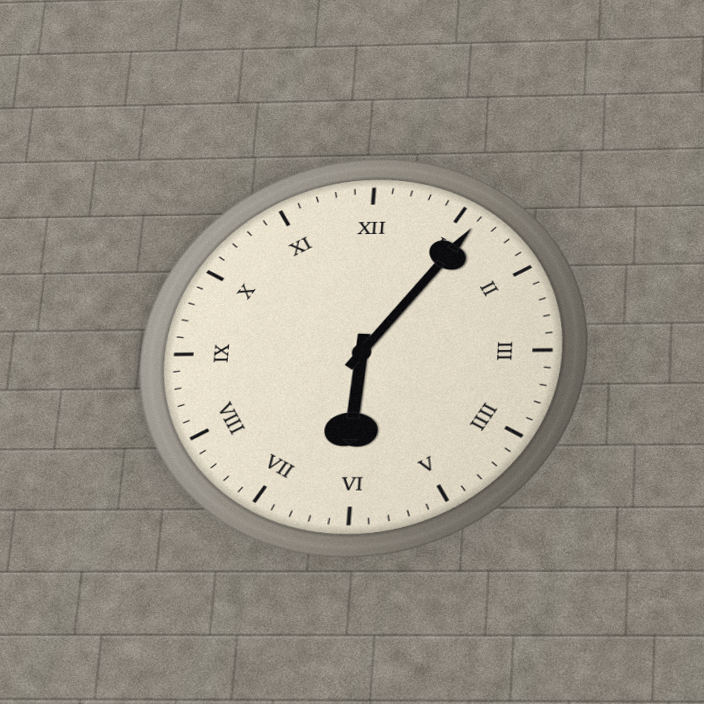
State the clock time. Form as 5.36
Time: 6.06
